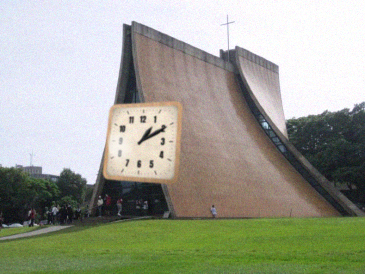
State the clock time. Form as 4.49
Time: 1.10
